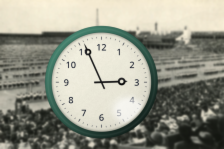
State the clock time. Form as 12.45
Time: 2.56
